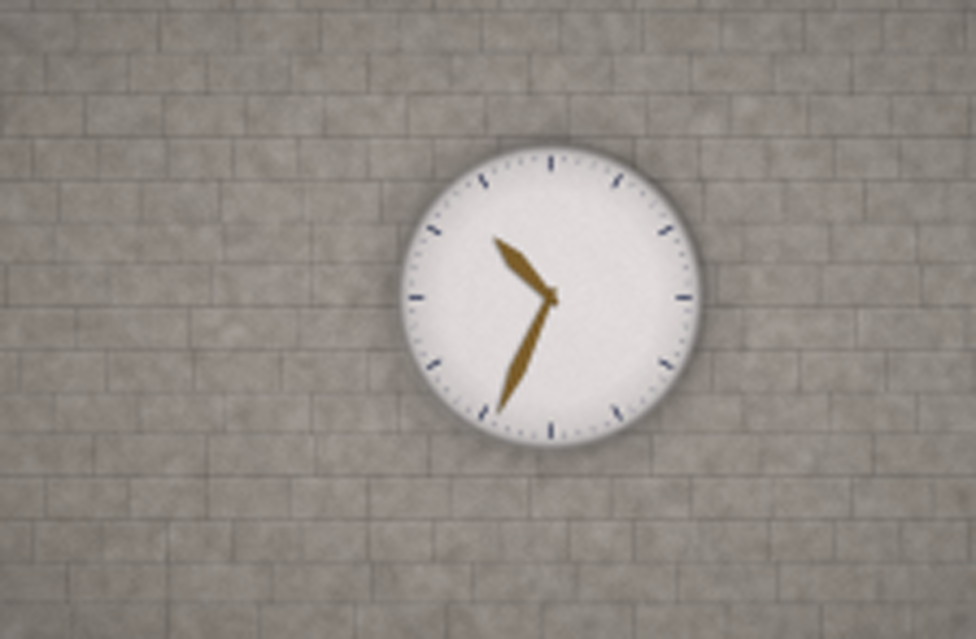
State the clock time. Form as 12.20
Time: 10.34
